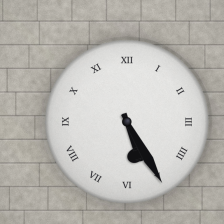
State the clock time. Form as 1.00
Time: 5.25
